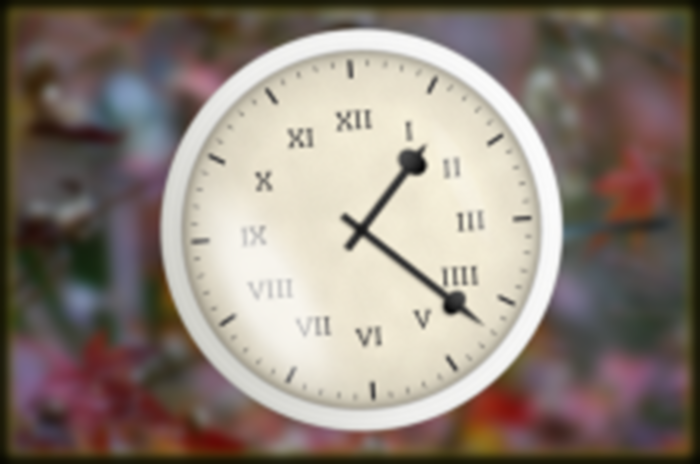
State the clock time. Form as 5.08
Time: 1.22
